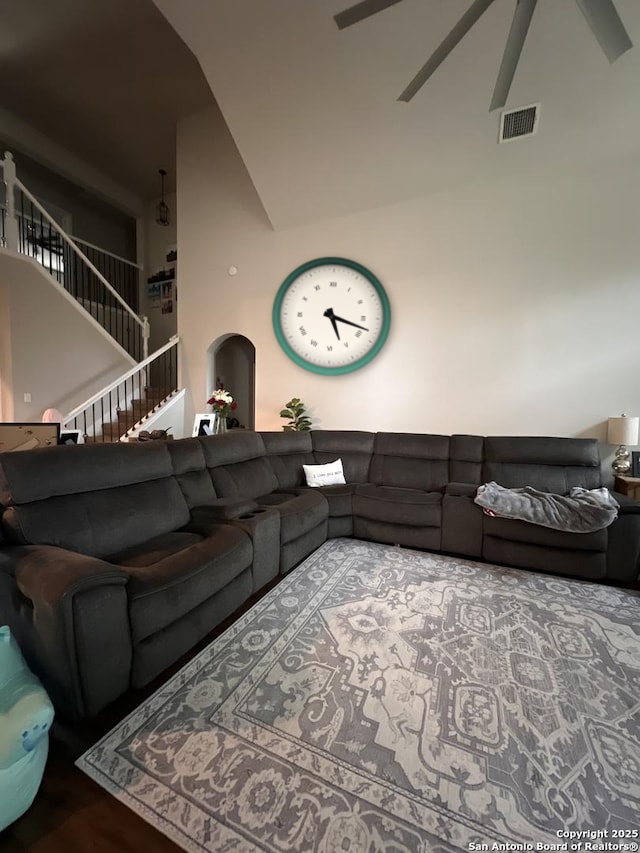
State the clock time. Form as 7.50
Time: 5.18
